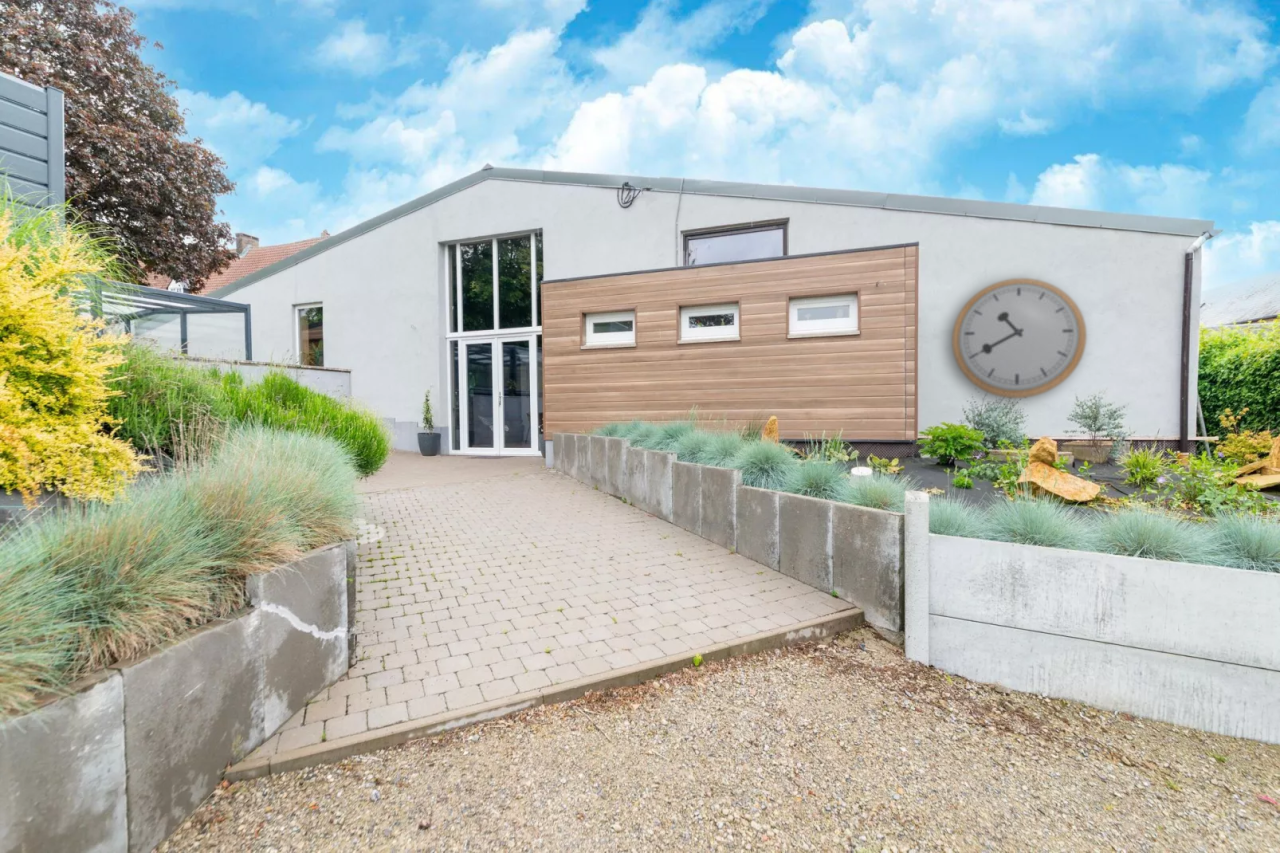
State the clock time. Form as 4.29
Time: 10.40
